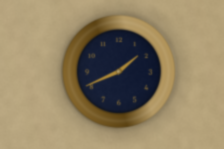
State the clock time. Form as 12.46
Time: 1.41
